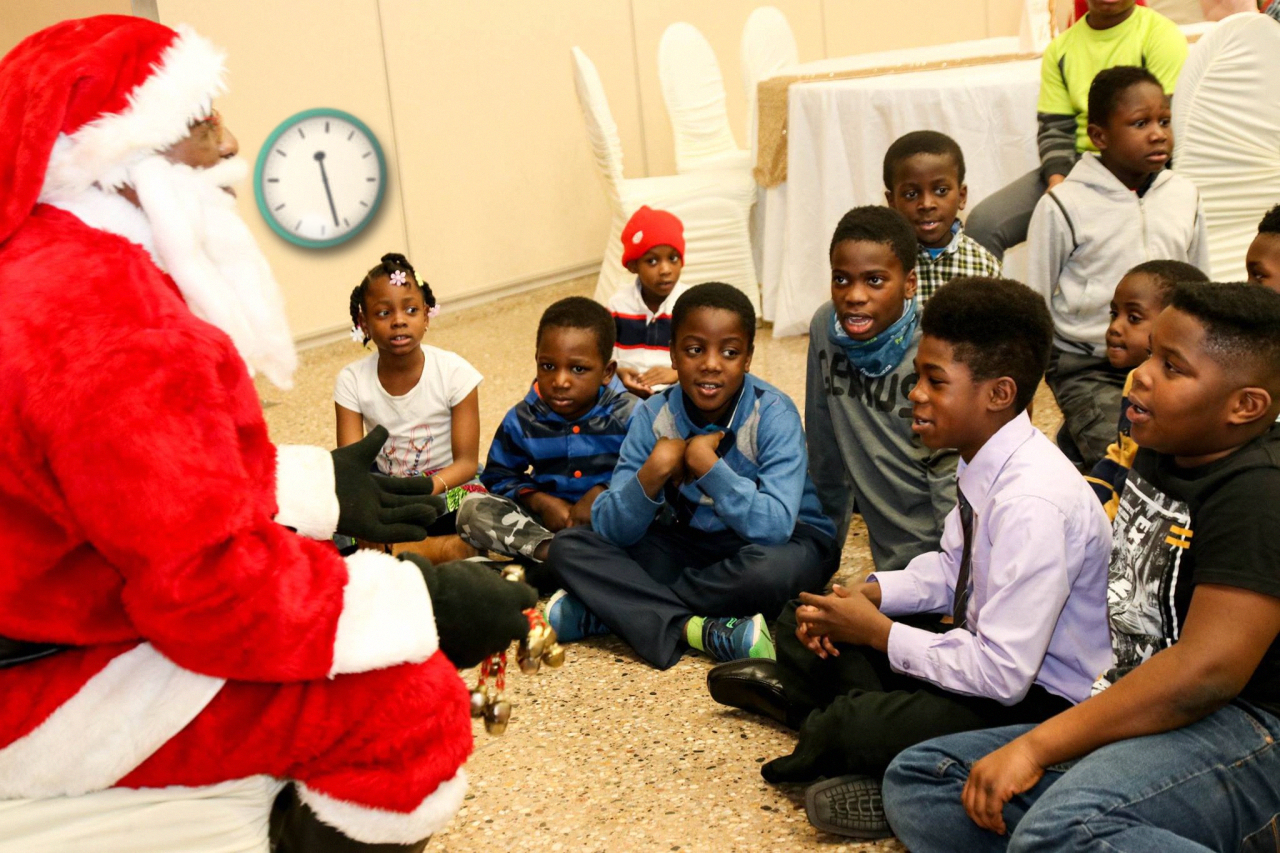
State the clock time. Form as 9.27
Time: 11.27
